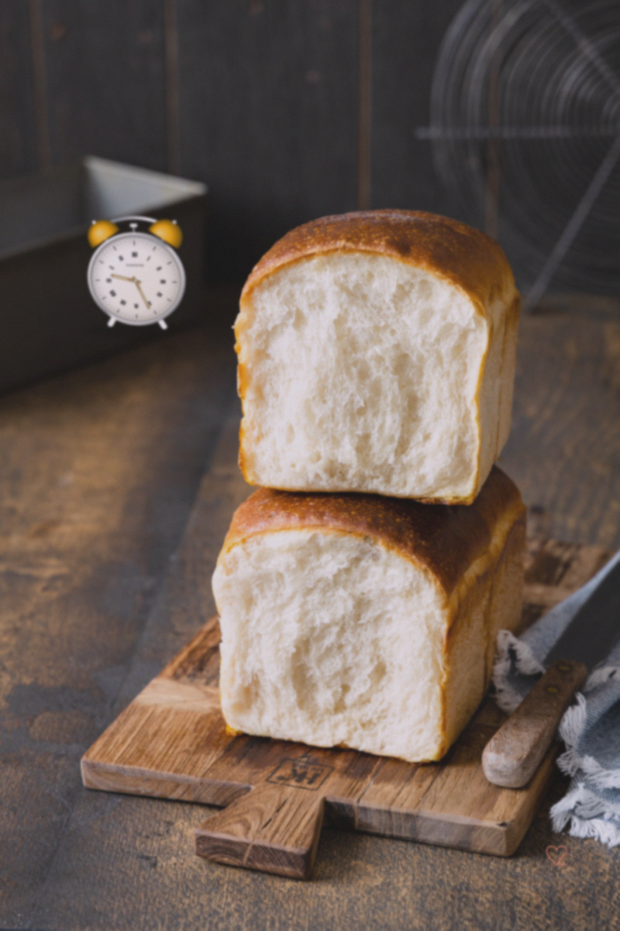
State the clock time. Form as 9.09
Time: 9.26
